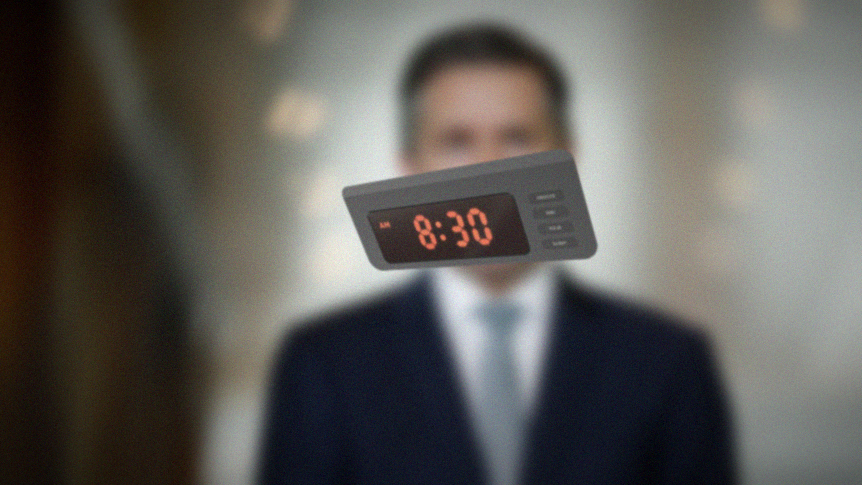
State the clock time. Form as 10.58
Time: 8.30
